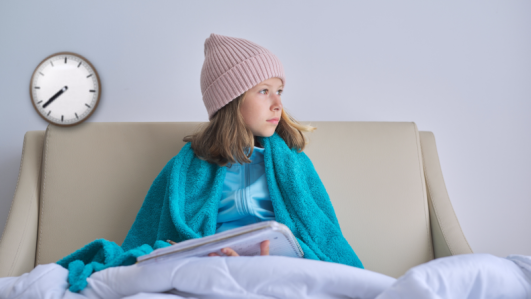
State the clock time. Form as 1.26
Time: 7.38
